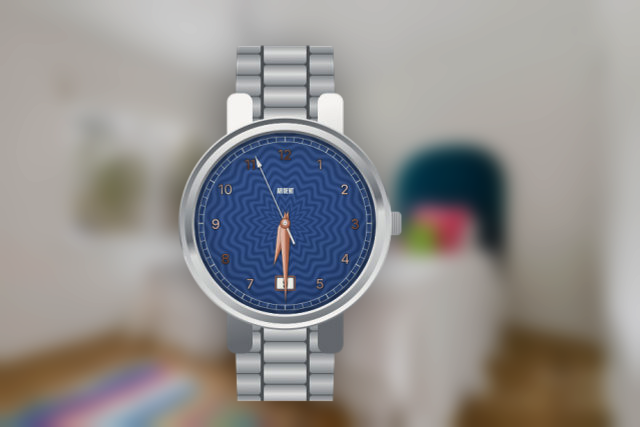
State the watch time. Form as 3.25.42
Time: 6.29.56
